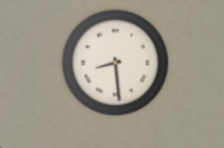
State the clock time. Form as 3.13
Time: 8.29
